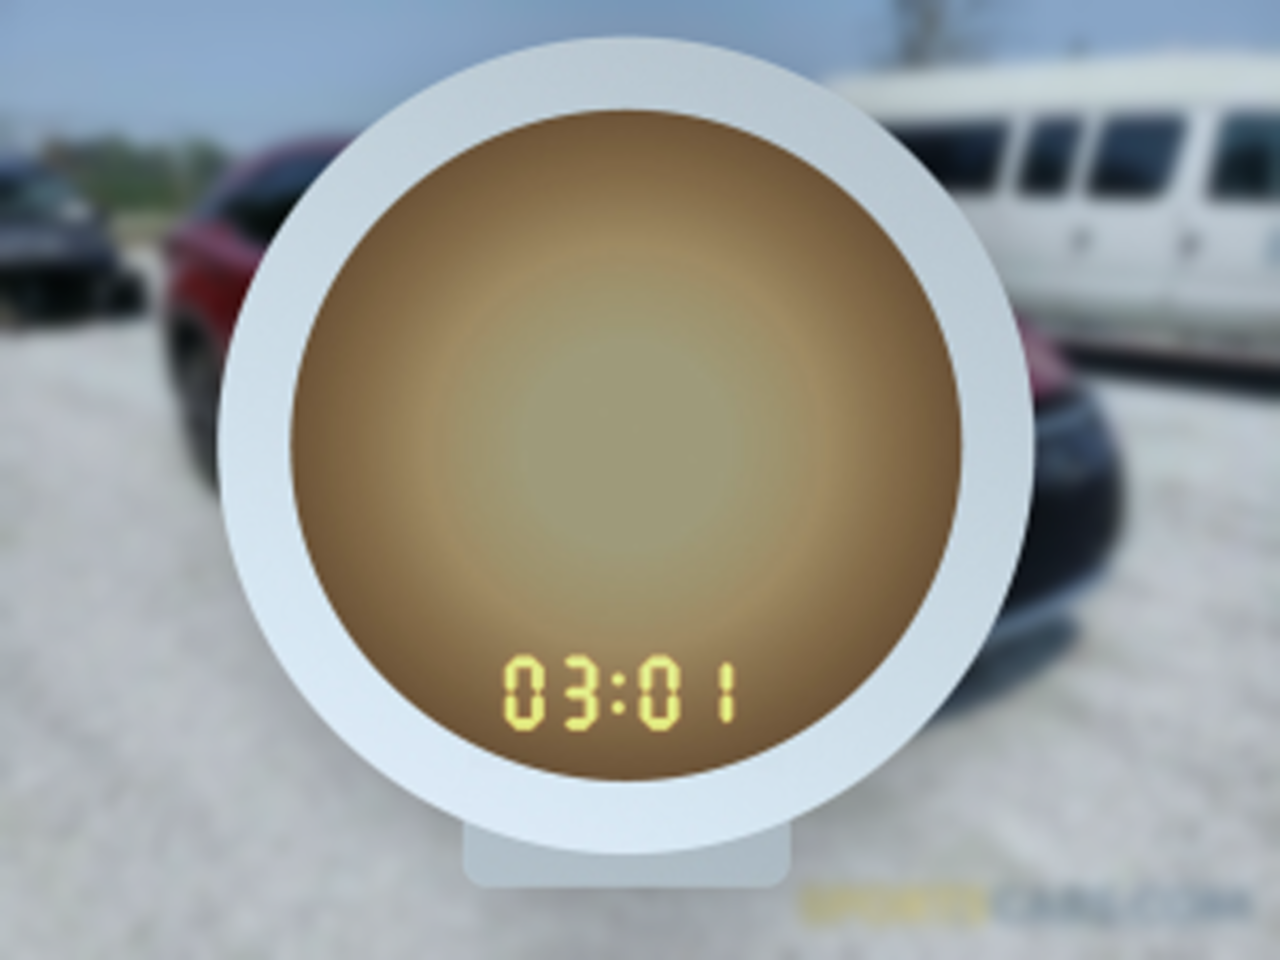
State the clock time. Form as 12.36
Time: 3.01
